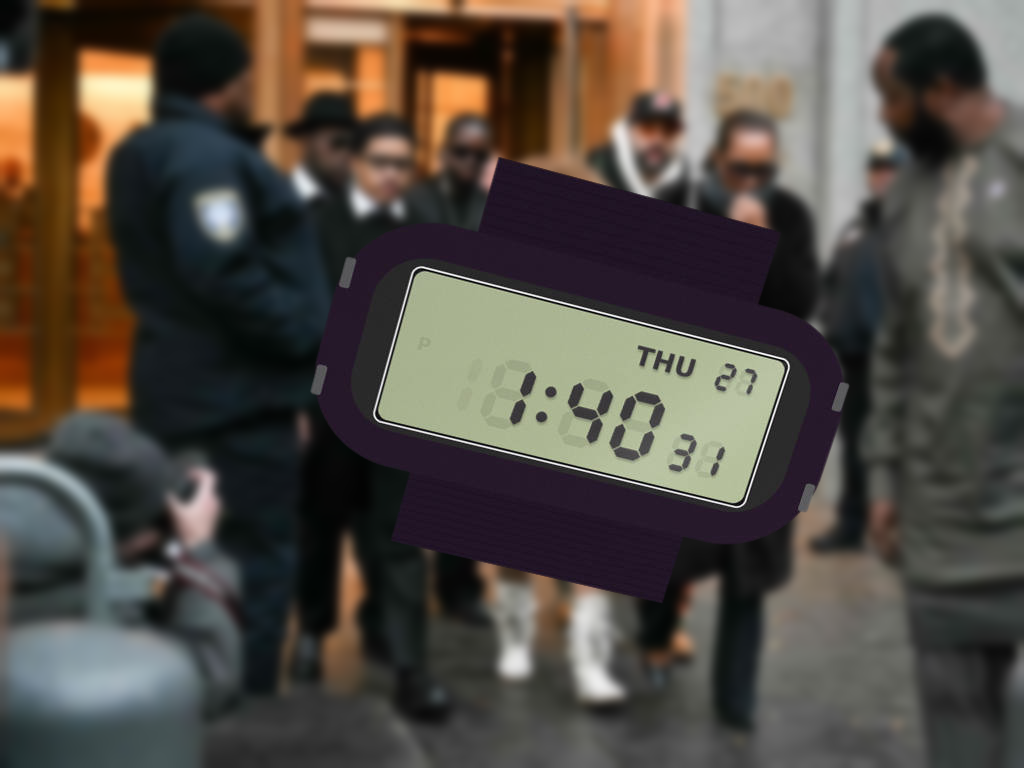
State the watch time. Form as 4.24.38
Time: 1.40.31
